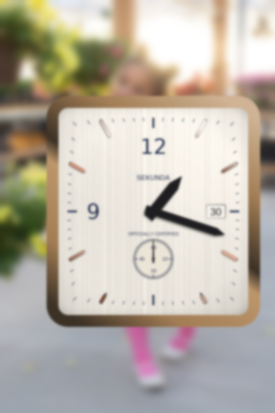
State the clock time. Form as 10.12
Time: 1.18
